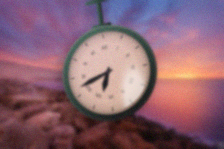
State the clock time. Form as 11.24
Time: 6.42
